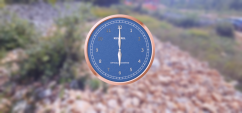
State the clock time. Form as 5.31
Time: 6.00
